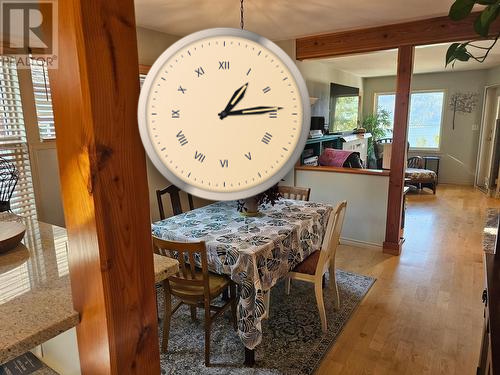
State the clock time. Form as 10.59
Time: 1.14
